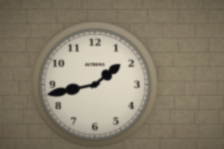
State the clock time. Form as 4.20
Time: 1.43
